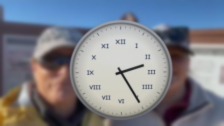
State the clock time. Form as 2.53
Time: 2.25
